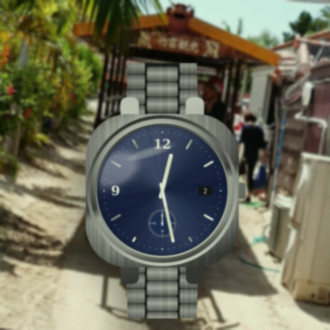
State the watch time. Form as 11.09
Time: 12.28
